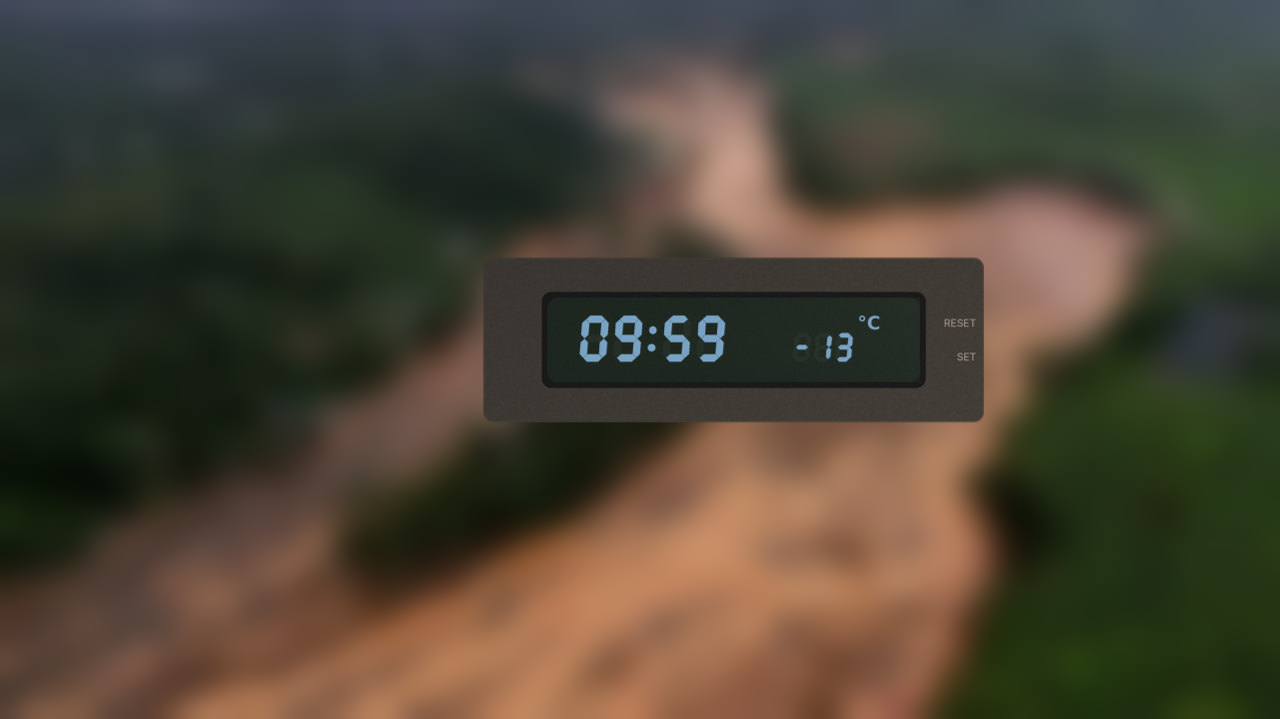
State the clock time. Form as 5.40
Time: 9.59
